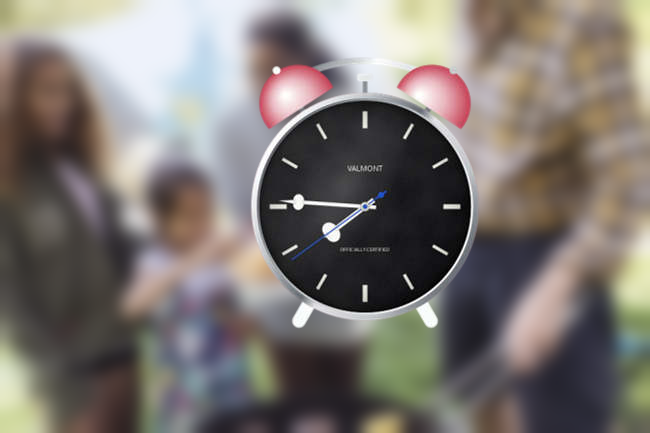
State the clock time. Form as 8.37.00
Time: 7.45.39
